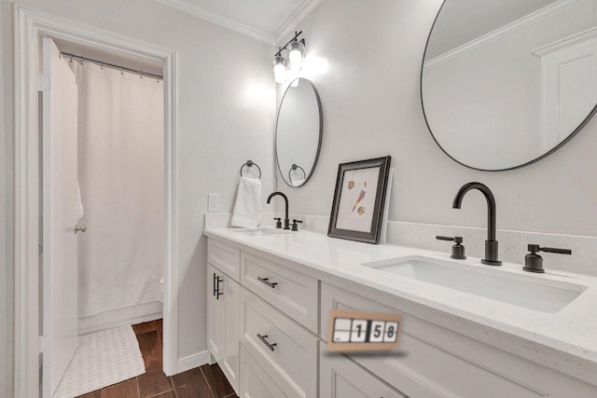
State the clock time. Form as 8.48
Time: 1.58
